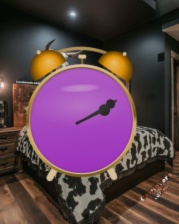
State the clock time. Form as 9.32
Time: 2.10
